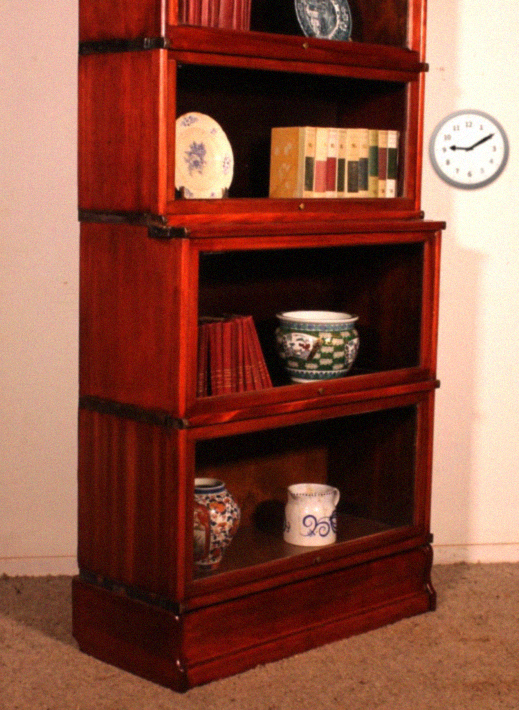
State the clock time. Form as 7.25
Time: 9.10
